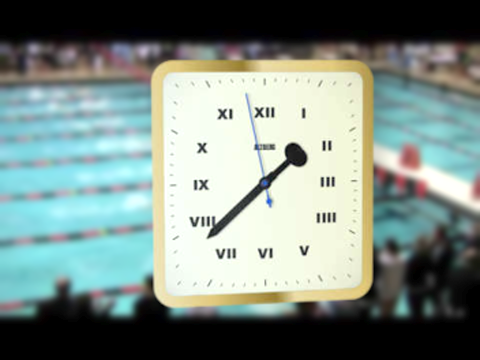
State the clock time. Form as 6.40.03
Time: 1.37.58
